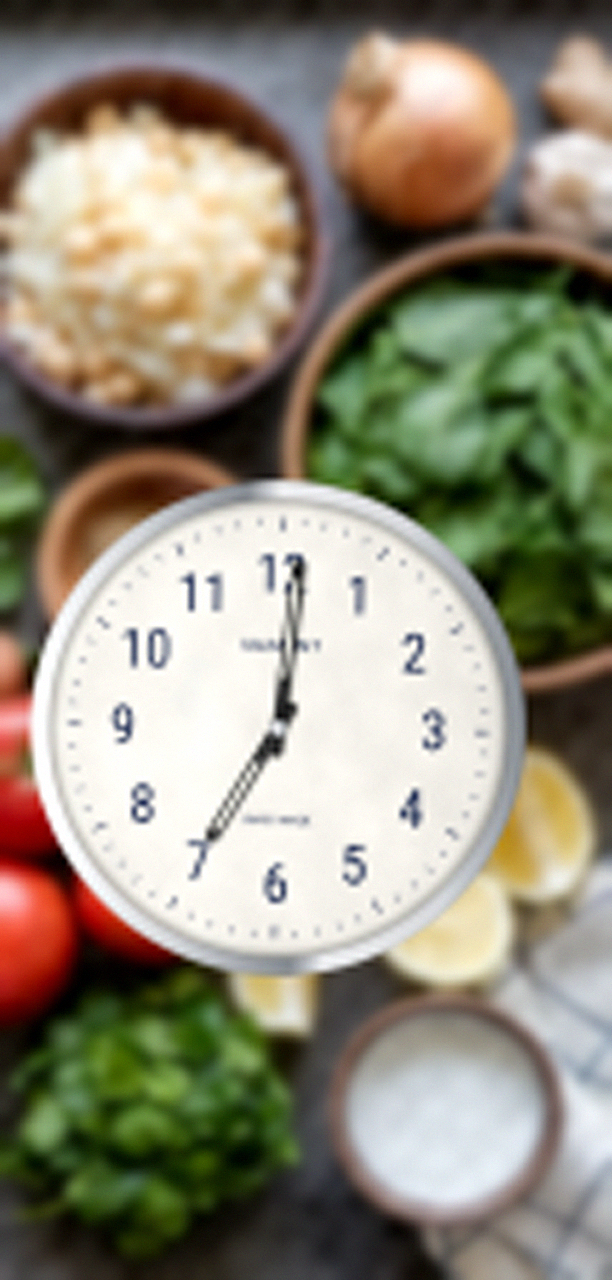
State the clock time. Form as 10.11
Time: 7.01
